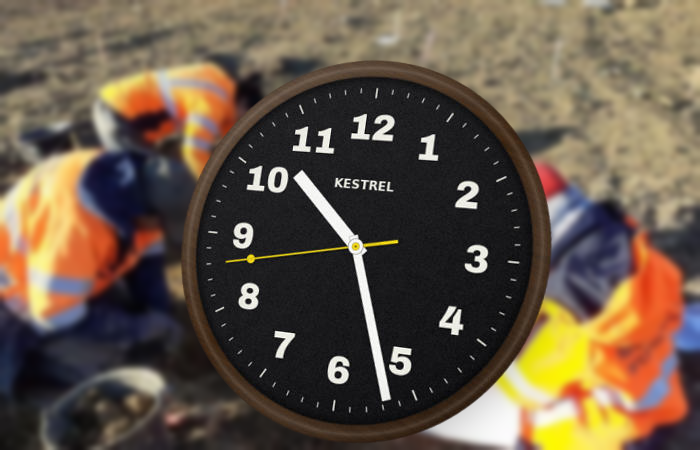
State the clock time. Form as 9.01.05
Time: 10.26.43
